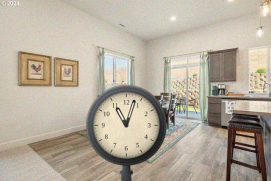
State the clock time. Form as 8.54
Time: 11.03
